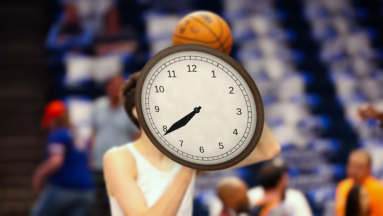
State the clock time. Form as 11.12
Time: 7.39
